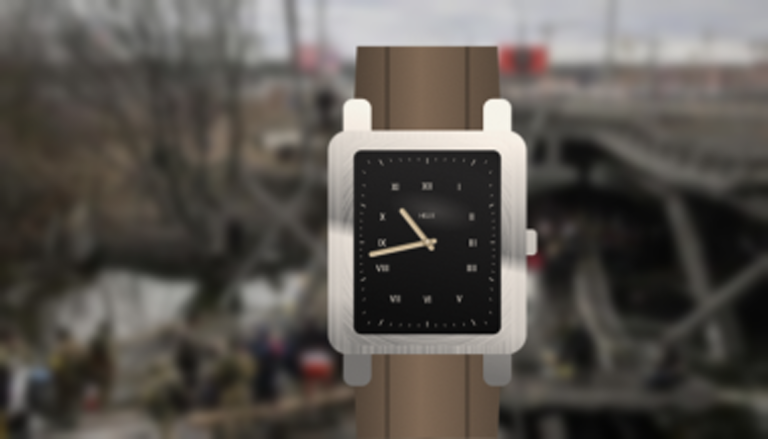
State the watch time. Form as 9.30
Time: 10.43
